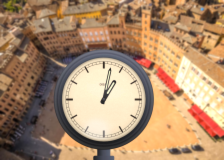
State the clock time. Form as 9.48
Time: 1.02
